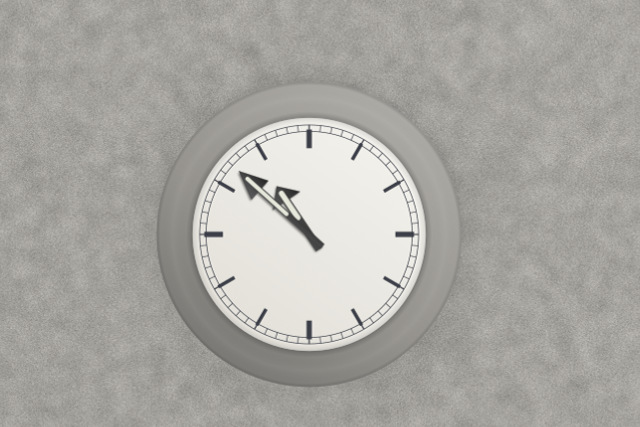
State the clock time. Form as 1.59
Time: 10.52
